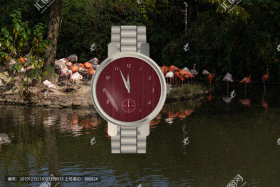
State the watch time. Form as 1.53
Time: 11.56
